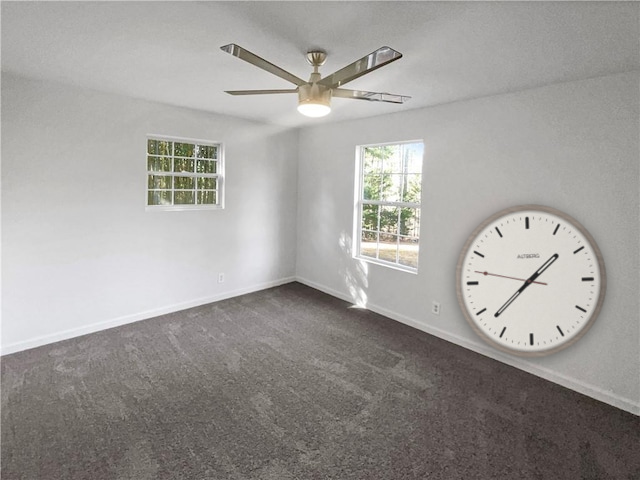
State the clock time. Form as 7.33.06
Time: 1.37.47
